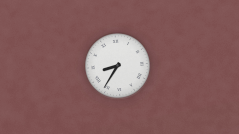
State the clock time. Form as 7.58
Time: 8.36
